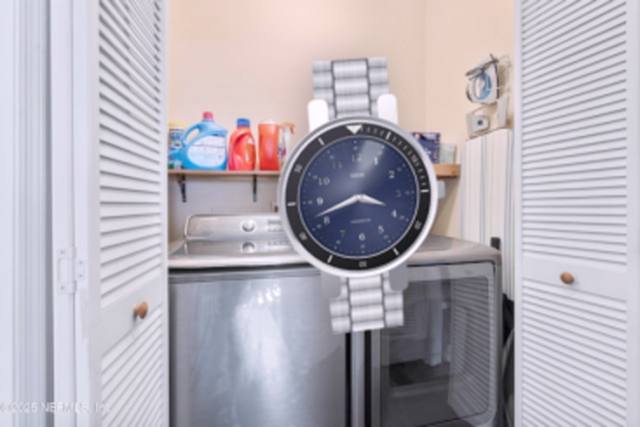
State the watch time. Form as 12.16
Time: 3.42
